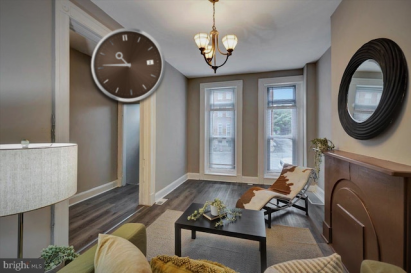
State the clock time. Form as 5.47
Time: 10.46
